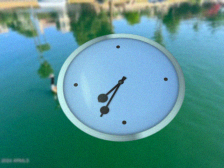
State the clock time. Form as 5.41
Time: 7.35
